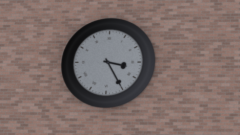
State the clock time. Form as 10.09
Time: 3.25
